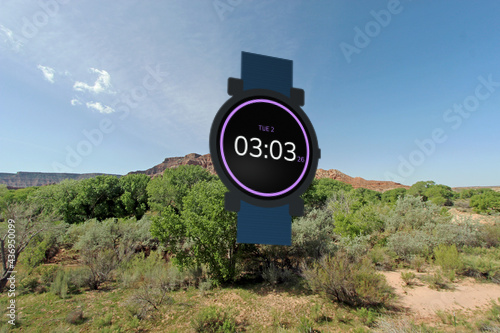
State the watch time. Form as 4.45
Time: 3.03
